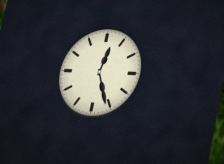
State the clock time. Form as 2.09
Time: 12.26
